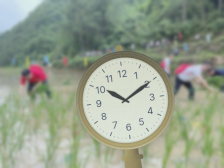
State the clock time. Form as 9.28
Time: 10.10
